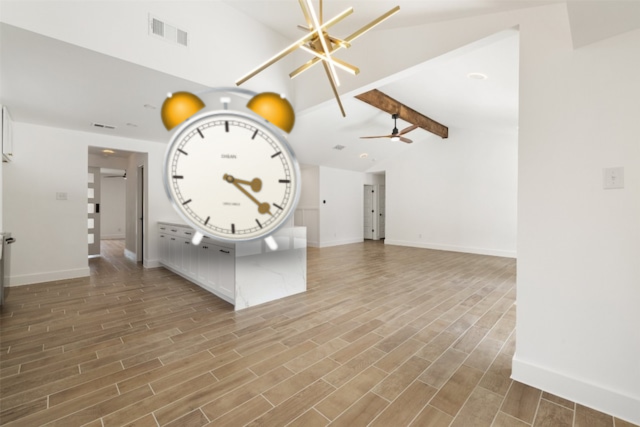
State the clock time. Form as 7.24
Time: 3.22
